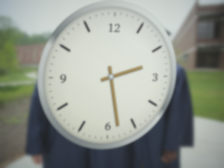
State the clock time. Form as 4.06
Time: 2.28
